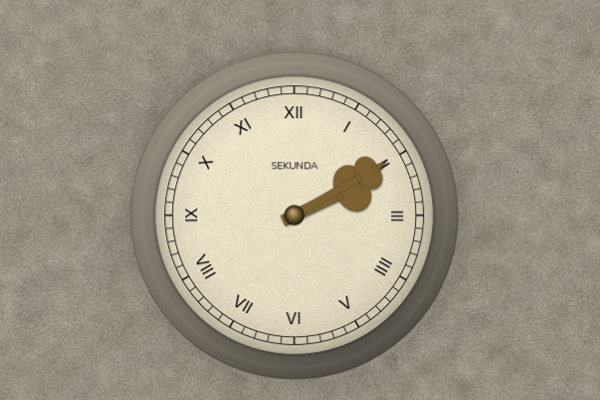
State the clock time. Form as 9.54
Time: 2.10
